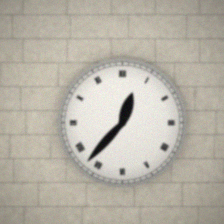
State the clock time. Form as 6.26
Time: 12.37
